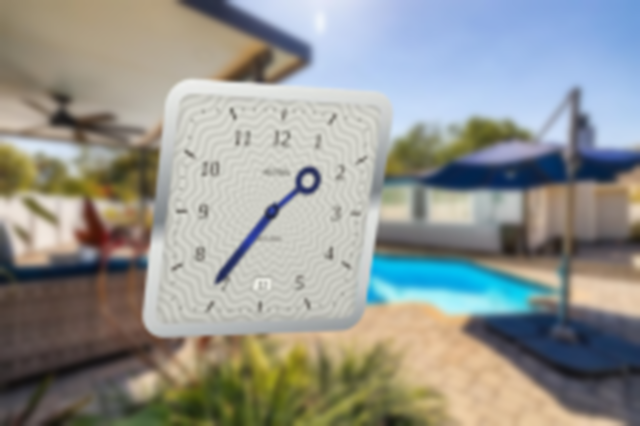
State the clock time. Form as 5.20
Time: 1.36
